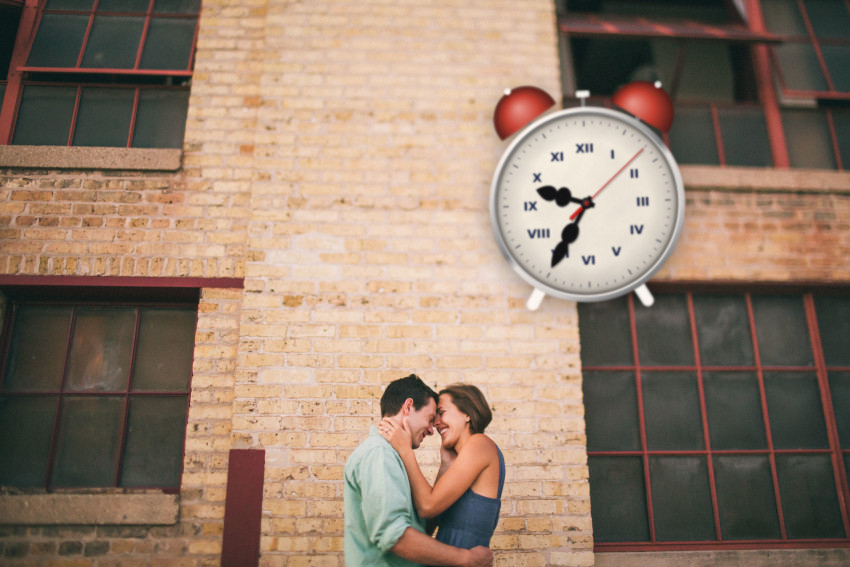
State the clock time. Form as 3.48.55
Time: 9.35.08
